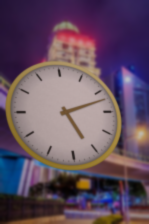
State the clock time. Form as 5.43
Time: 5.12
